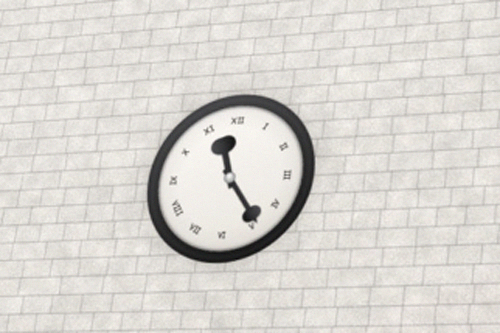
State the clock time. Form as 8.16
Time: 11.24
